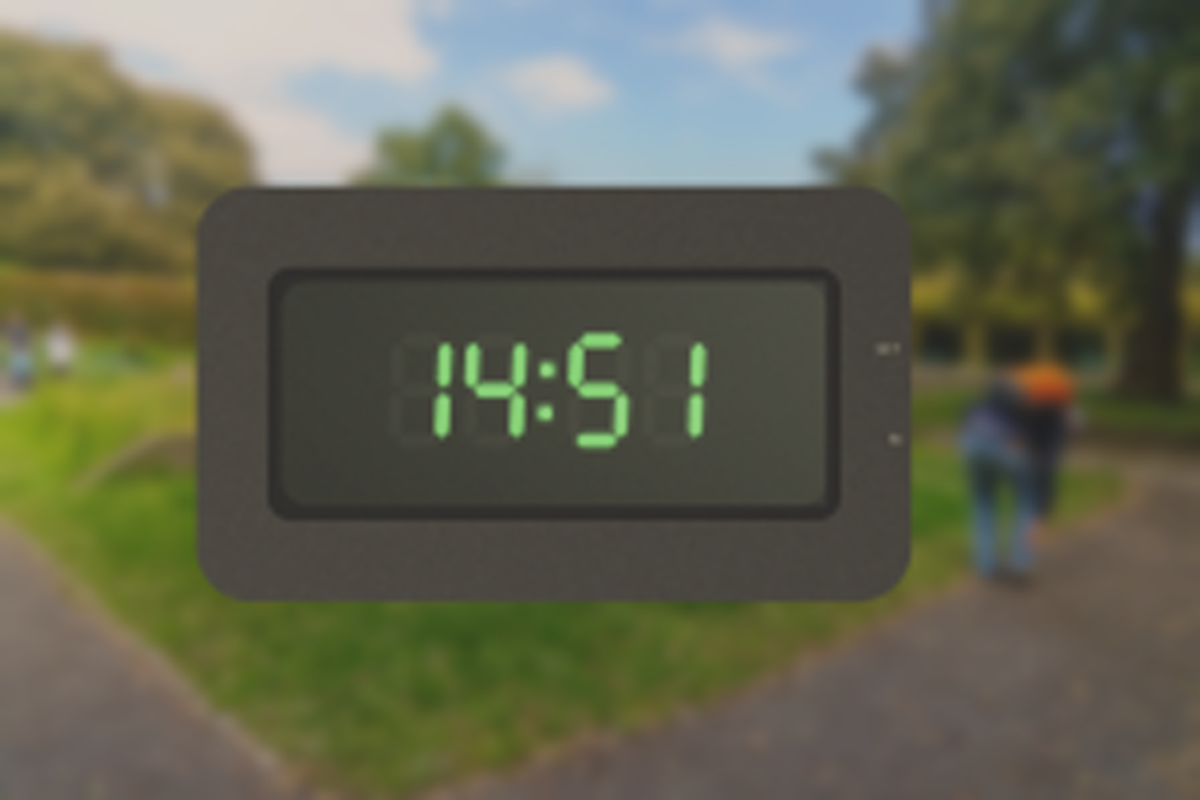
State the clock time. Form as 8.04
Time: 14.51
